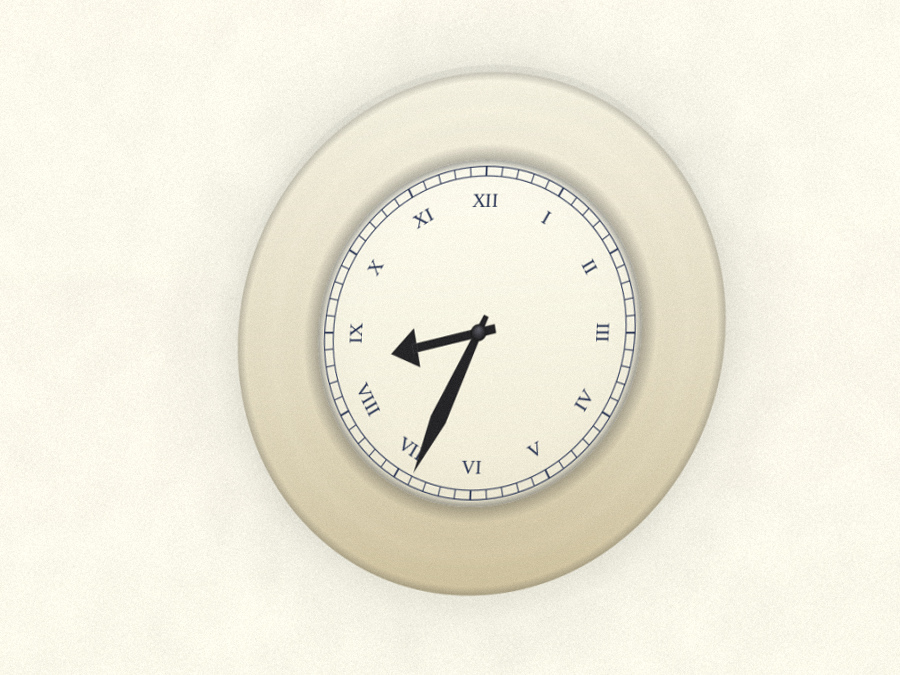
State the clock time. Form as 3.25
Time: 8.34
